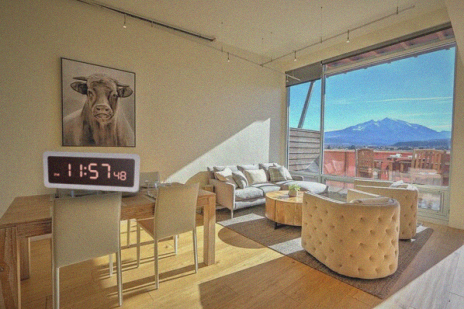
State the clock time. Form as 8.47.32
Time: 11.57.48
